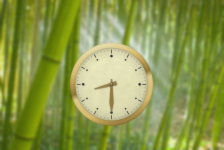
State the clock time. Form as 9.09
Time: 8.30
